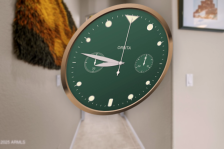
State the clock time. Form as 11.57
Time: 8.47
